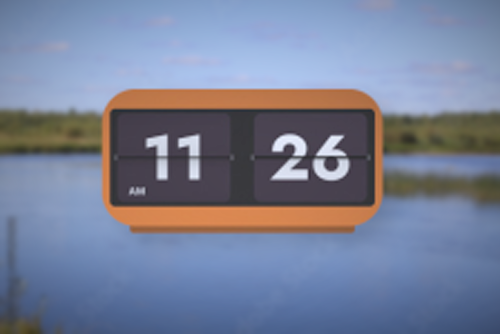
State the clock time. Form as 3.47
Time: 11.26
